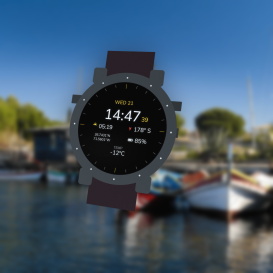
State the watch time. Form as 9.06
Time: 14.47
